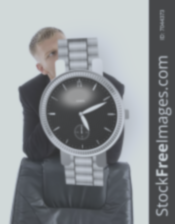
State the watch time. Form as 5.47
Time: 5.11
